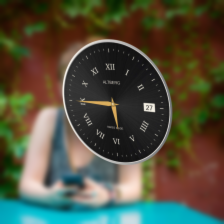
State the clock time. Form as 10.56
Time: 5.45
